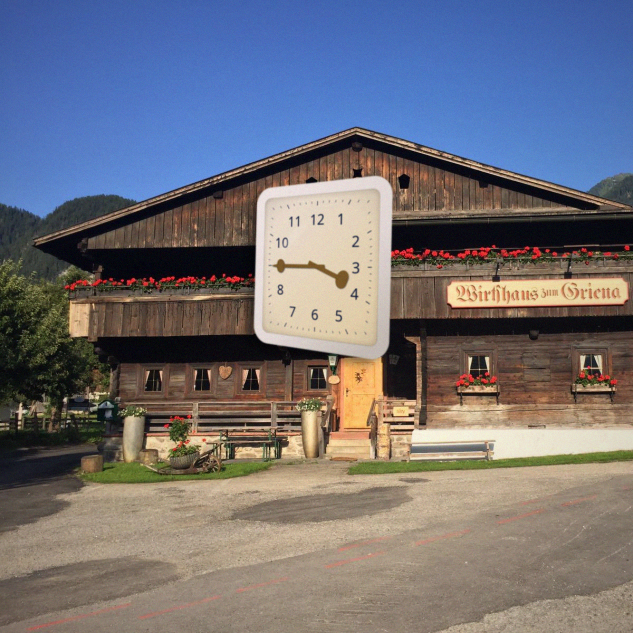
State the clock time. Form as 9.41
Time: 3.45
